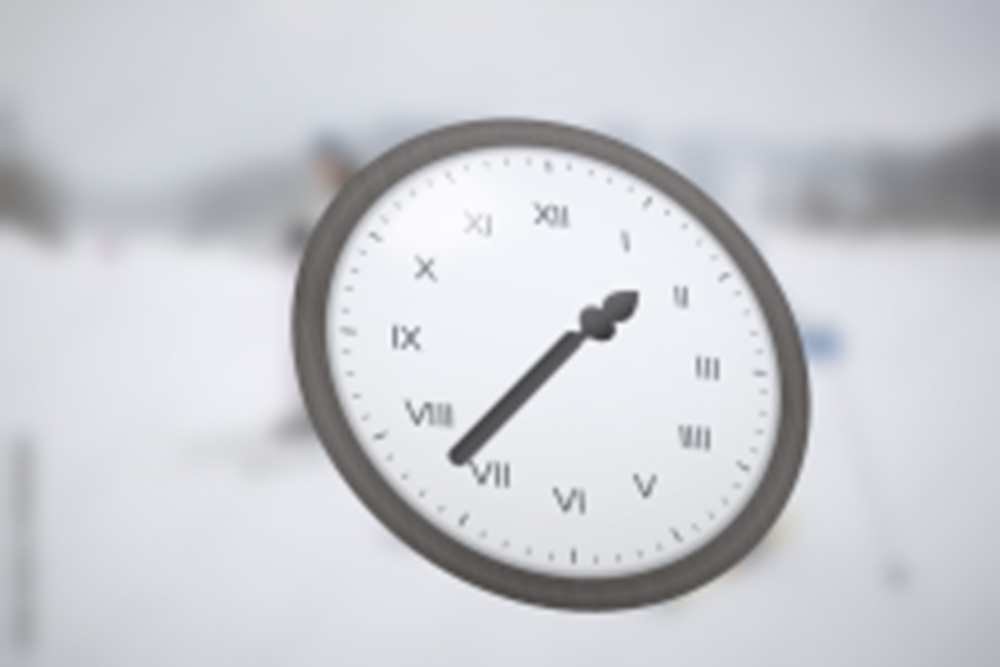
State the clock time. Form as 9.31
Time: 1.37
